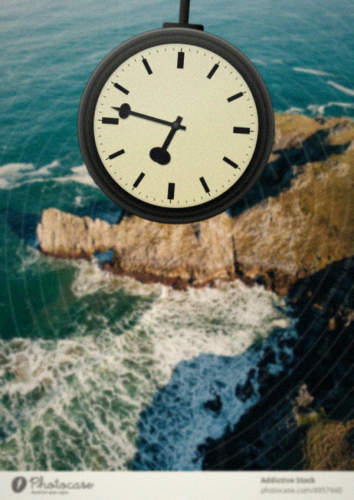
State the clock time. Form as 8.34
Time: 6.47
